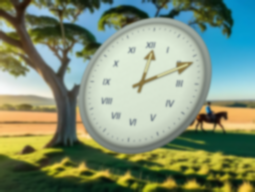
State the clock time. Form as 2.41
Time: 12.11
